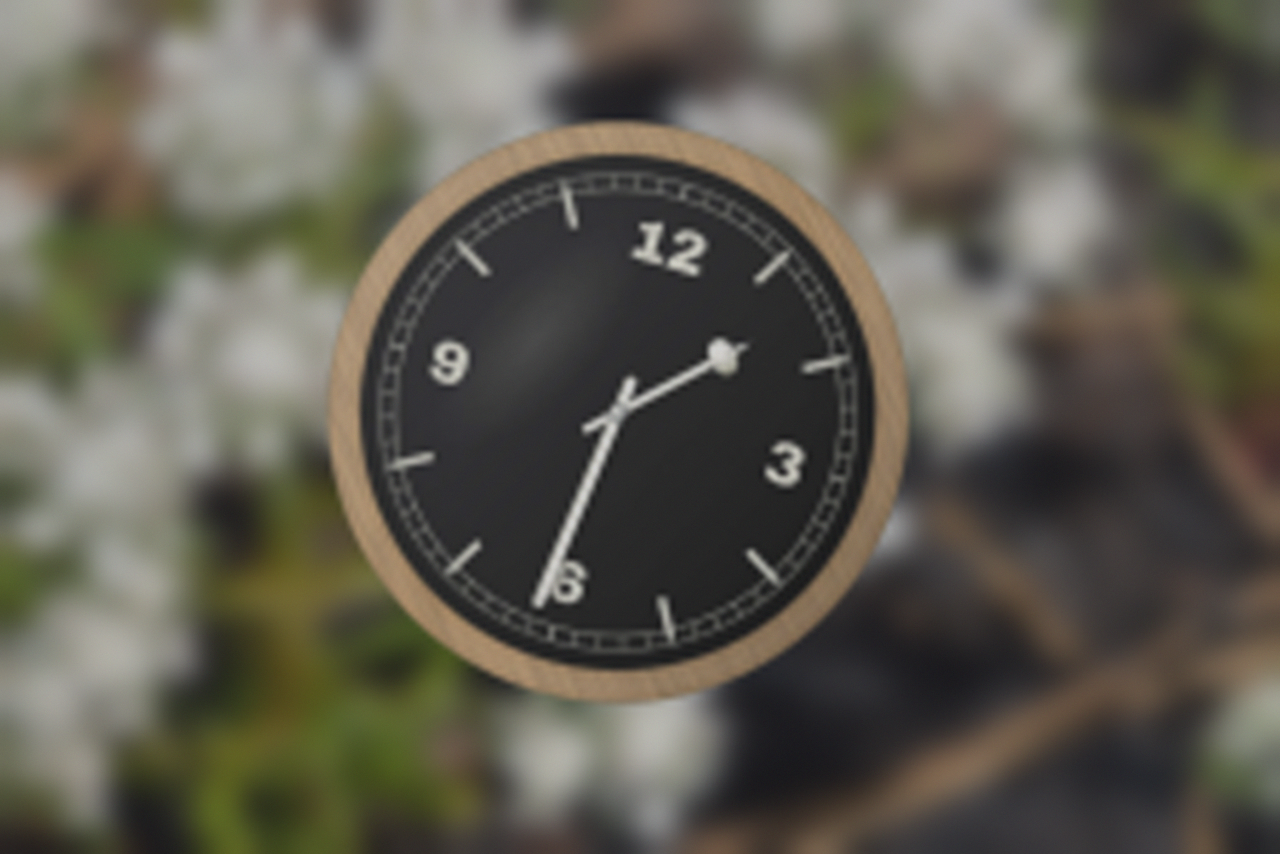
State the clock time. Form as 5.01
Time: 1.31
